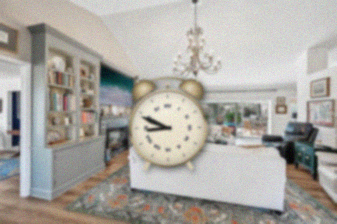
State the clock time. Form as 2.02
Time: 8.49
